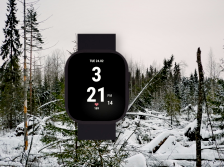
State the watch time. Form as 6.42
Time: 3.21
